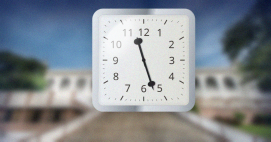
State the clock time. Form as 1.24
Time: 11.27
